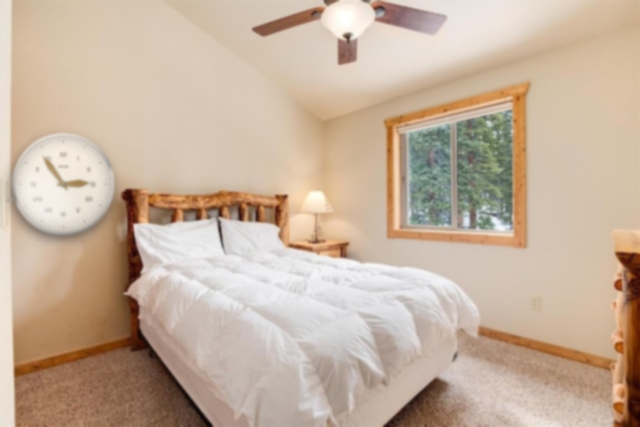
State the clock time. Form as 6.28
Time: 2.54
